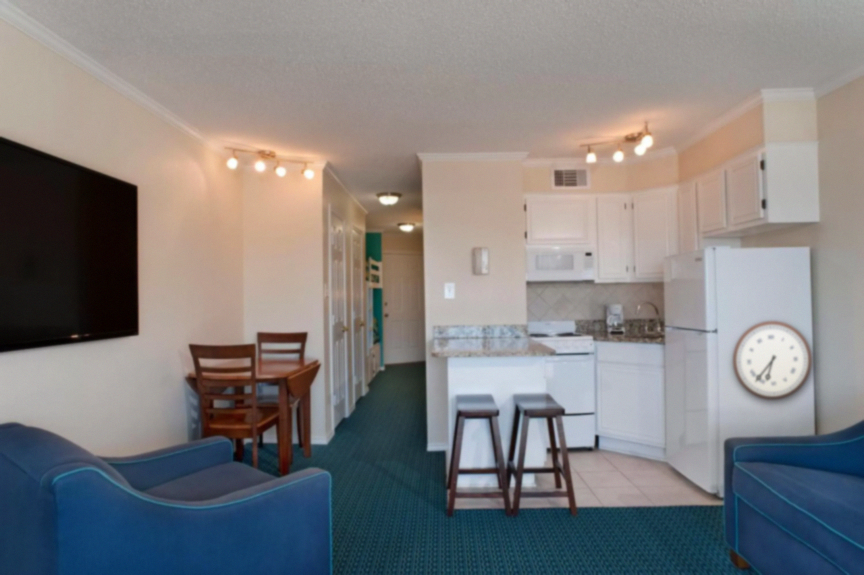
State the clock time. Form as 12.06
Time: 6.37
